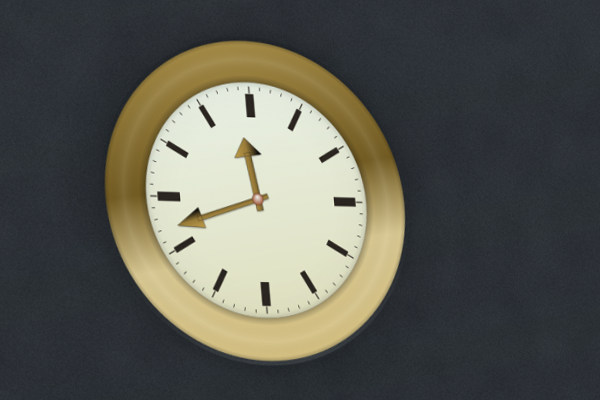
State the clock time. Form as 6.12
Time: 11.42
